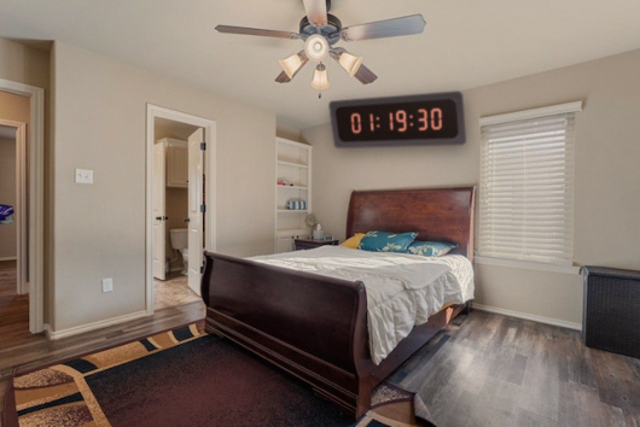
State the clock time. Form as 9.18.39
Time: 1.19.30
